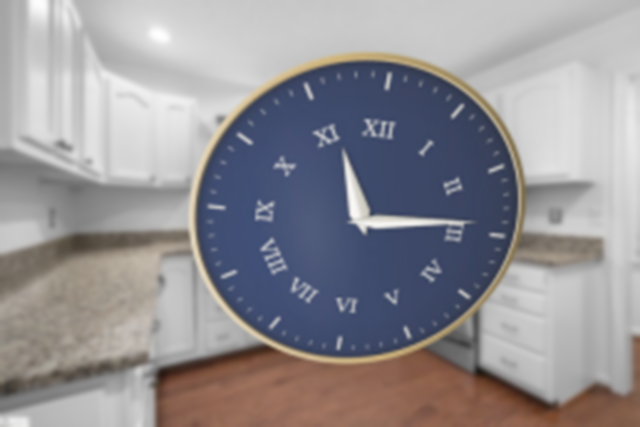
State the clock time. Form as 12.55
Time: 11.14
